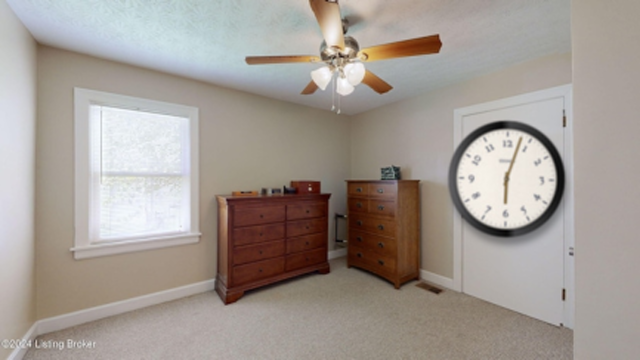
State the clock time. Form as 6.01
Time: 6.03
